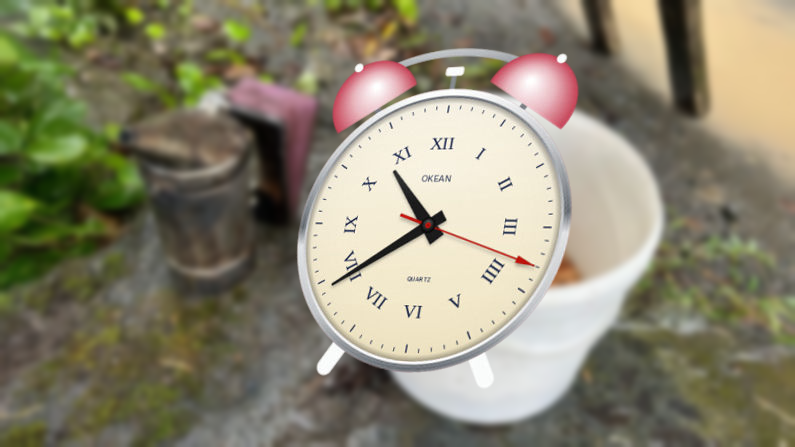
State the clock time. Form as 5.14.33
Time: 10.39.18
